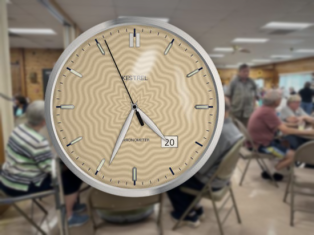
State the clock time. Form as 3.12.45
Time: 4.33.56
